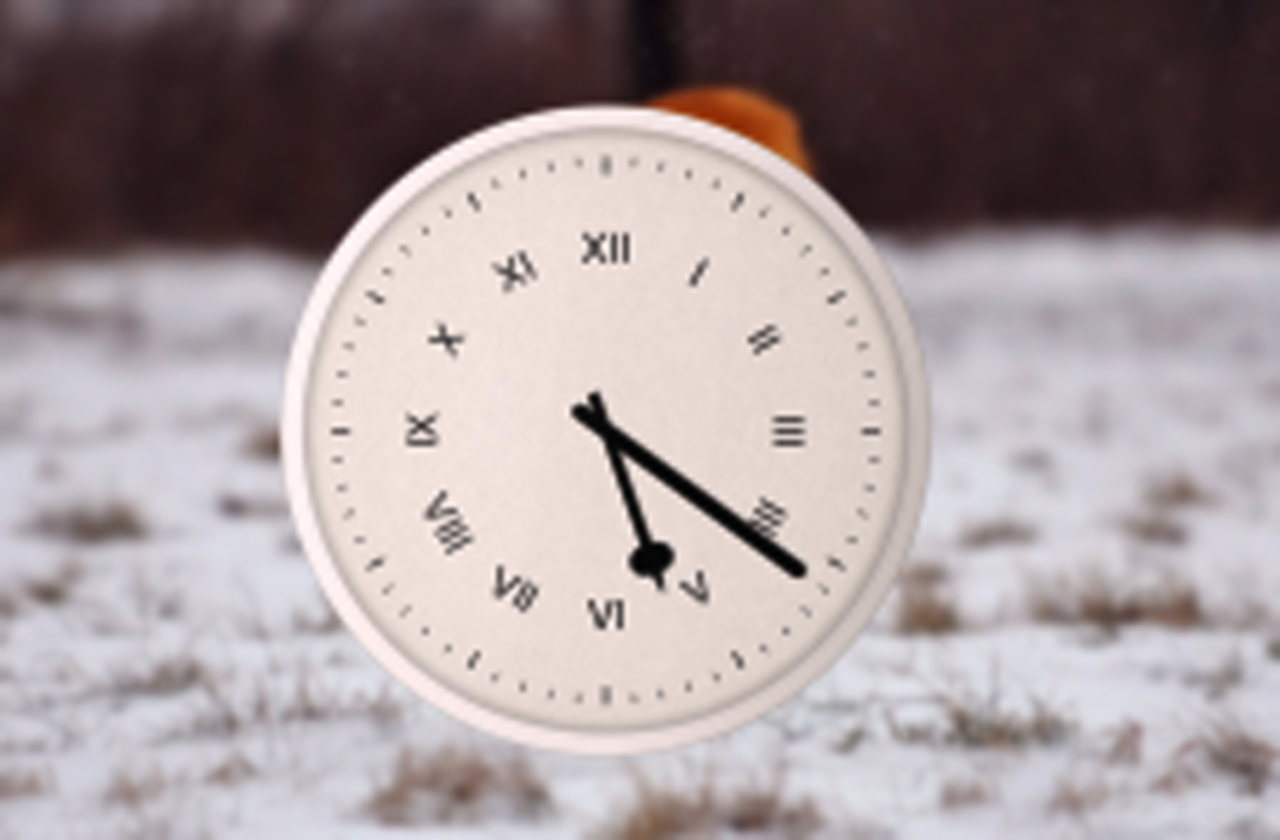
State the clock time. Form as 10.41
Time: 5.21
